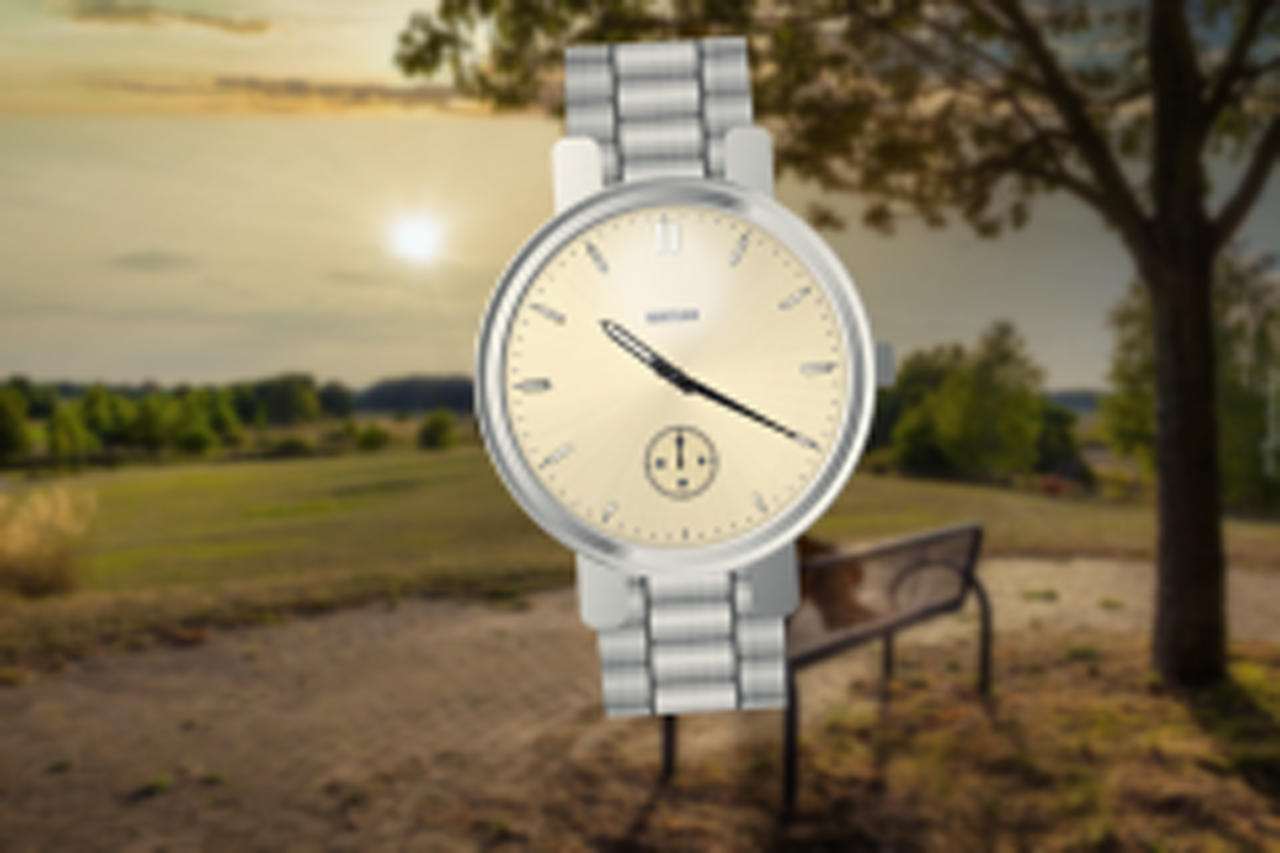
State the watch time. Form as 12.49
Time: 10.20
